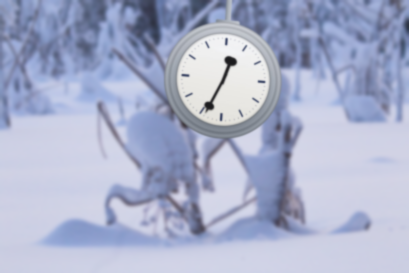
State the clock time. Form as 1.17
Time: 12.34
